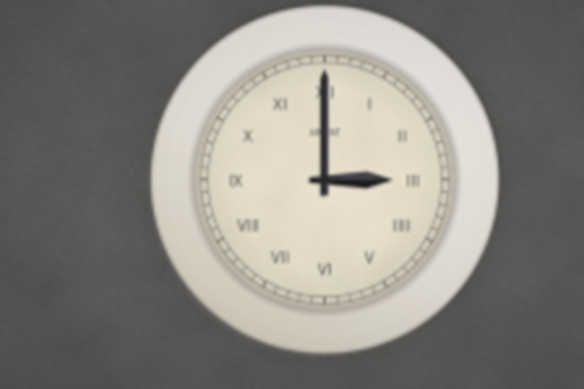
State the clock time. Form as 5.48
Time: 3.00
